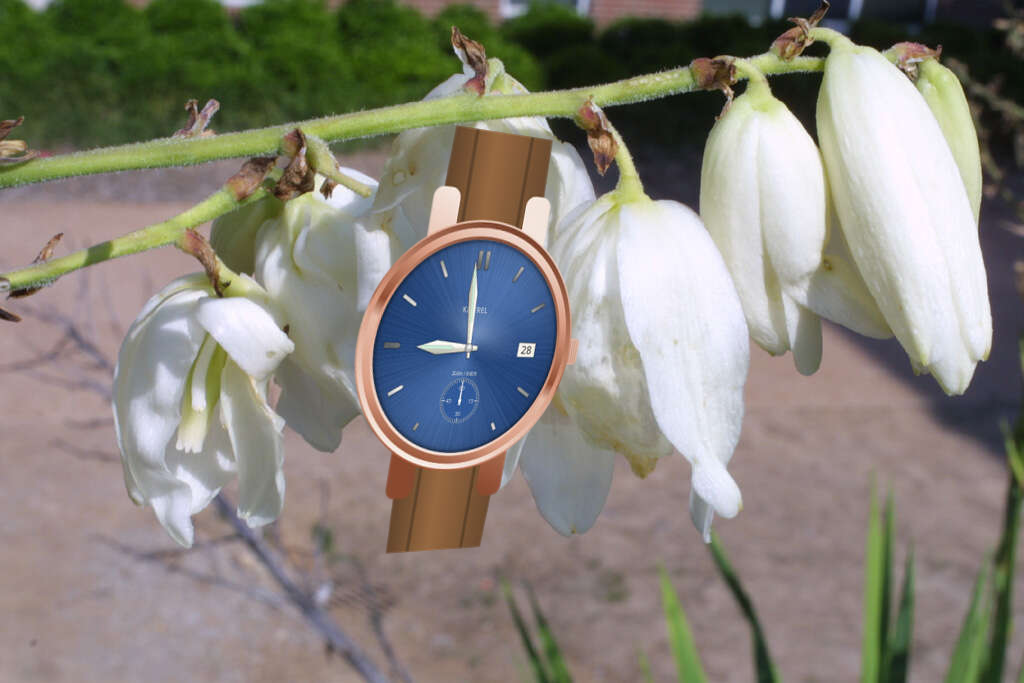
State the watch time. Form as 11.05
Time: 8.59
